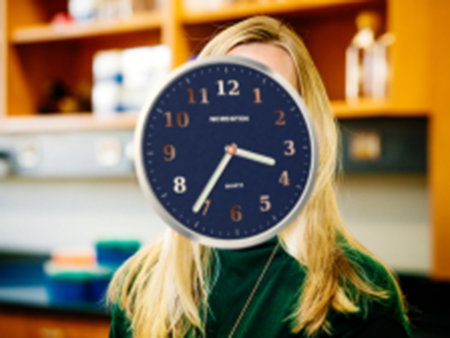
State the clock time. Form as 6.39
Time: 3.36
